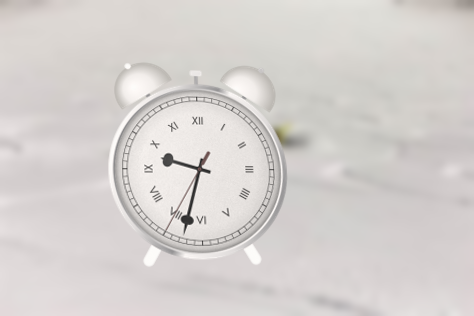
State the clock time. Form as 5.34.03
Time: 9.32.35
